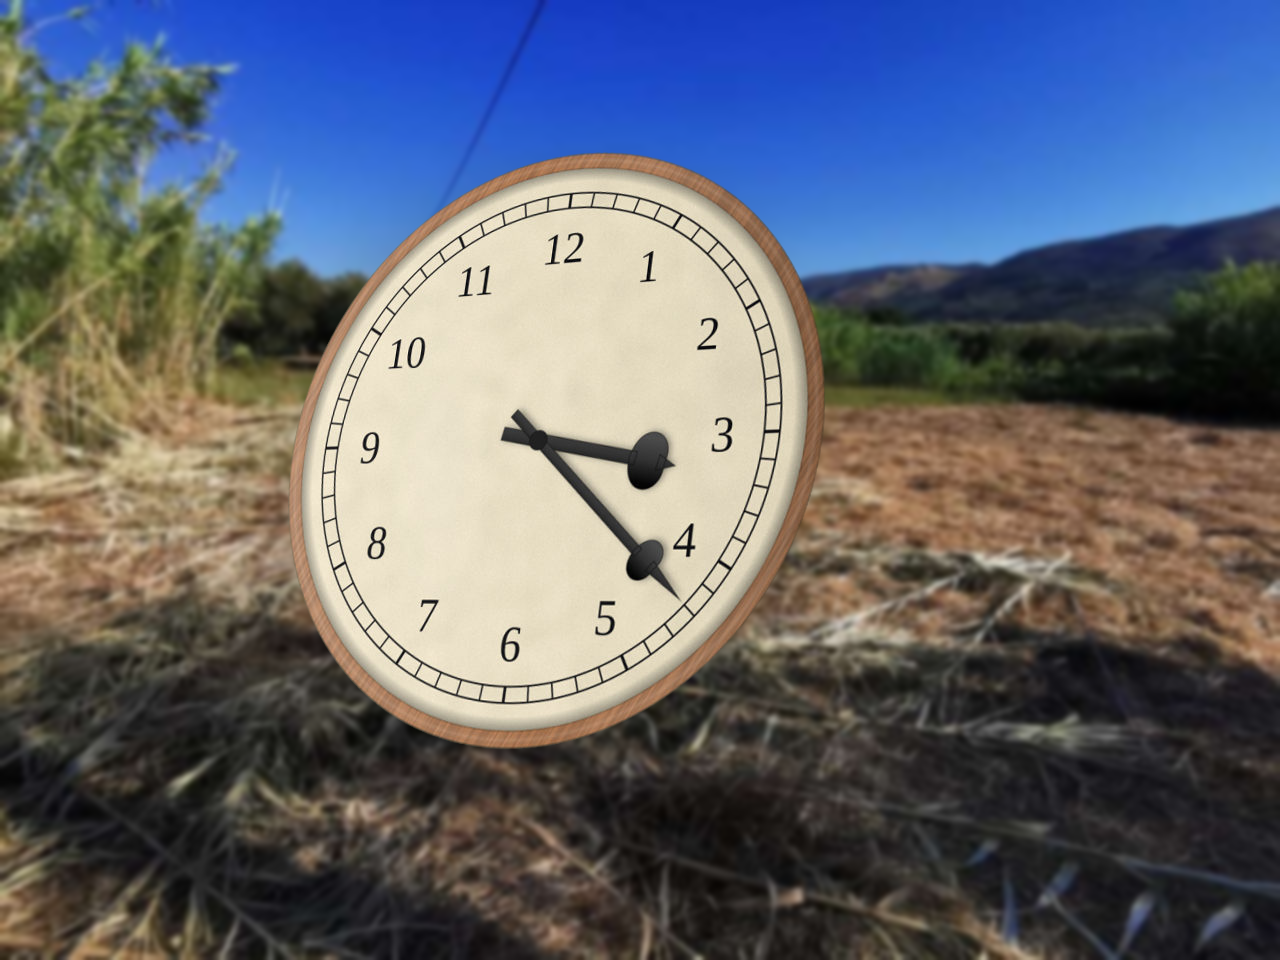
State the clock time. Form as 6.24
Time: 3.22
